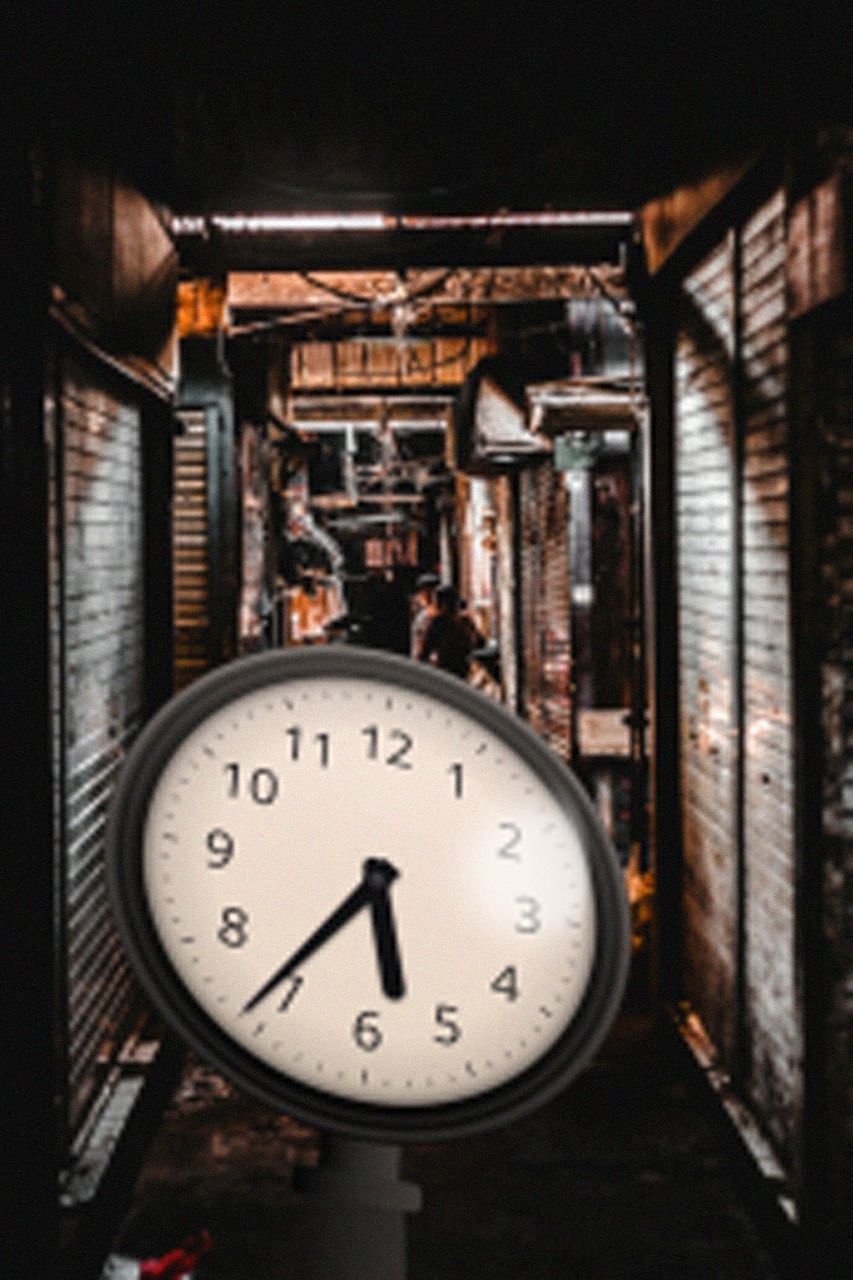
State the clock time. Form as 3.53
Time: 5.36
